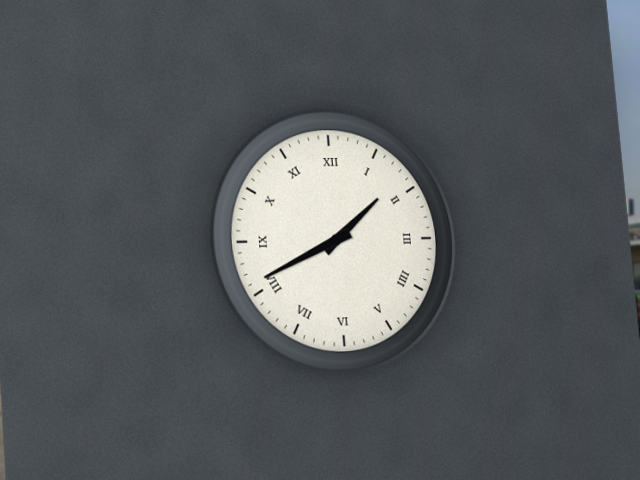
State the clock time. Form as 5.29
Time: 1.41
